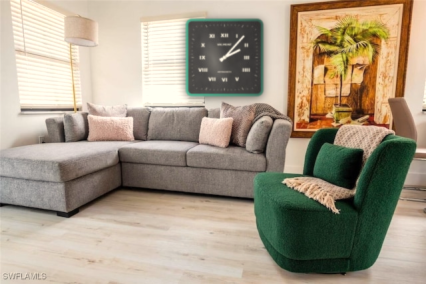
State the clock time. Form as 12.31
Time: 2.07
